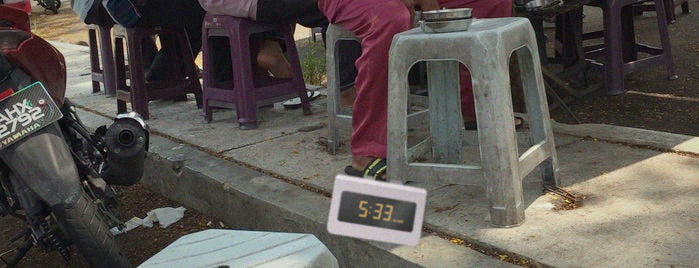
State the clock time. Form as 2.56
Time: 5.33
